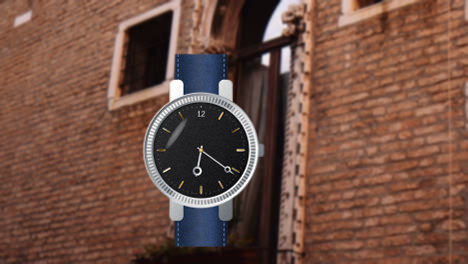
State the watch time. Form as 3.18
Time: 6.21
